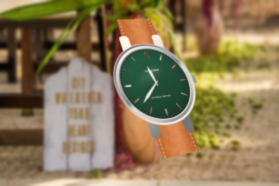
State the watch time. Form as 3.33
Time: 11.38
